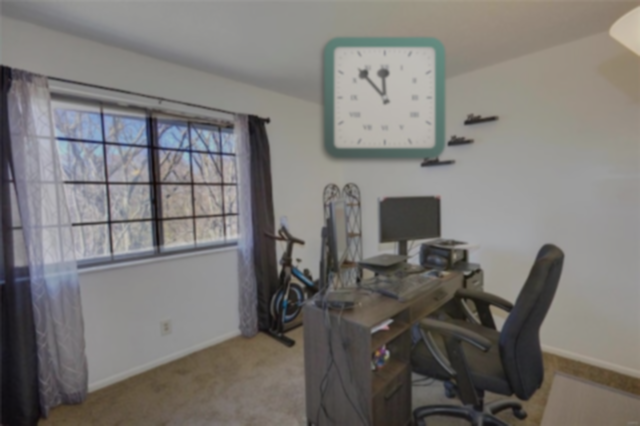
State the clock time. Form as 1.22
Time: 11.53
